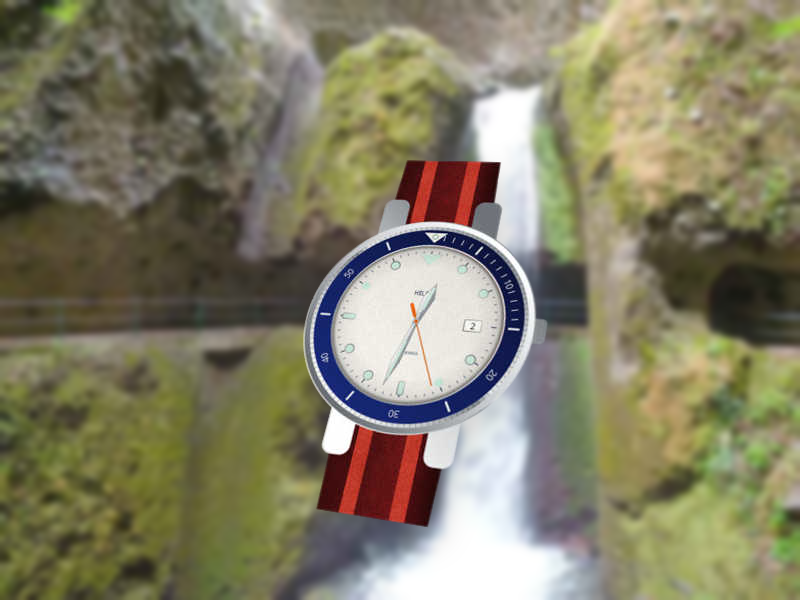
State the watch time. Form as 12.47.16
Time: 12.32.26
